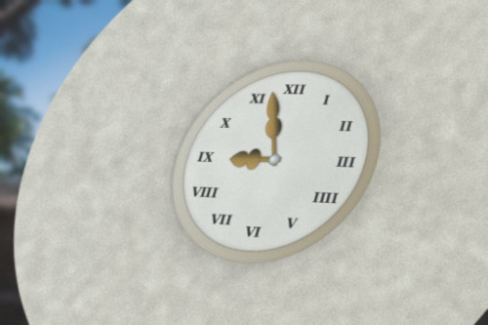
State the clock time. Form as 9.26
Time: 8.57
